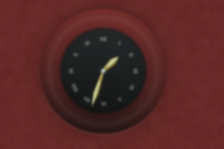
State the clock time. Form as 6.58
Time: 1.33
